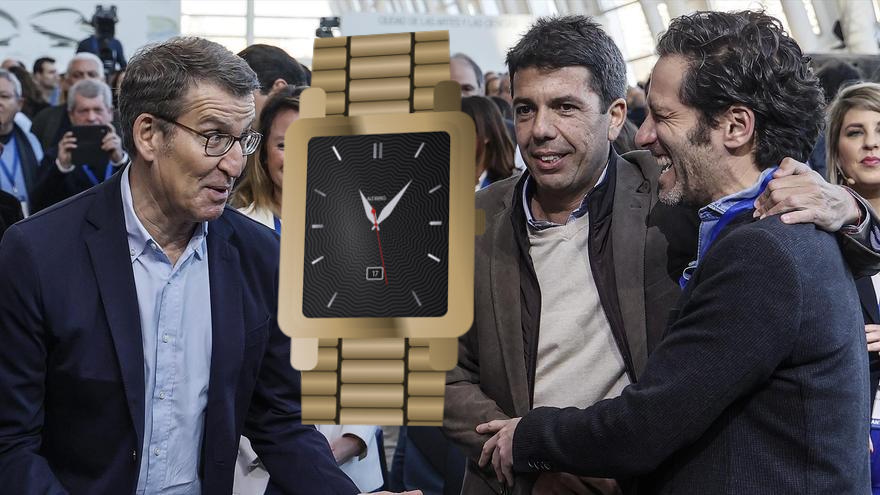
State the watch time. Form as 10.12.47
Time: 11.06.28
